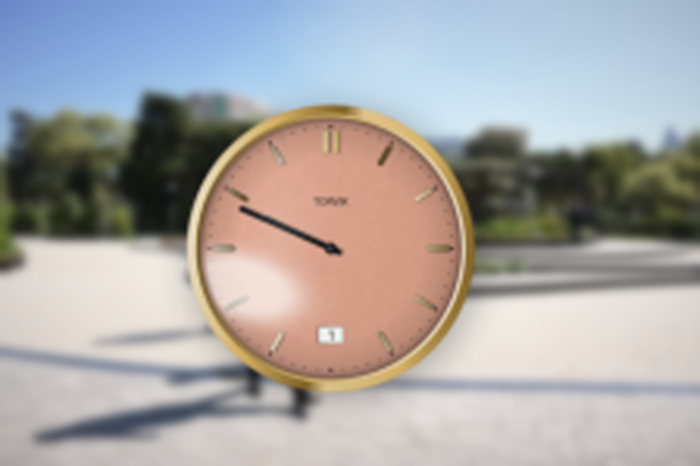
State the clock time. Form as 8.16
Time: 9.49
